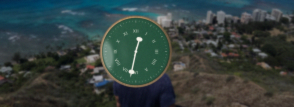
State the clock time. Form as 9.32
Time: 12.32
